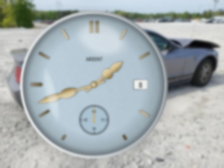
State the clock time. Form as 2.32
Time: 1.42
